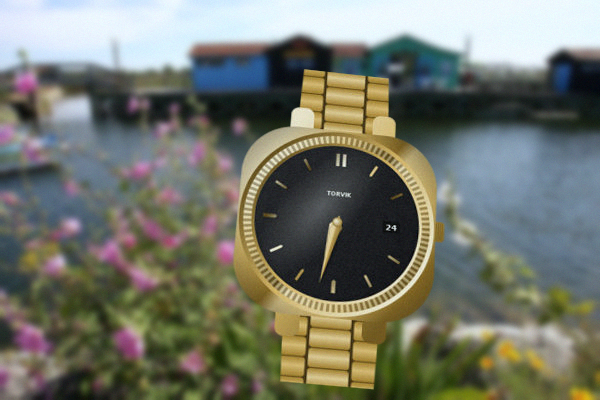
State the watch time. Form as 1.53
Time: 6.32
